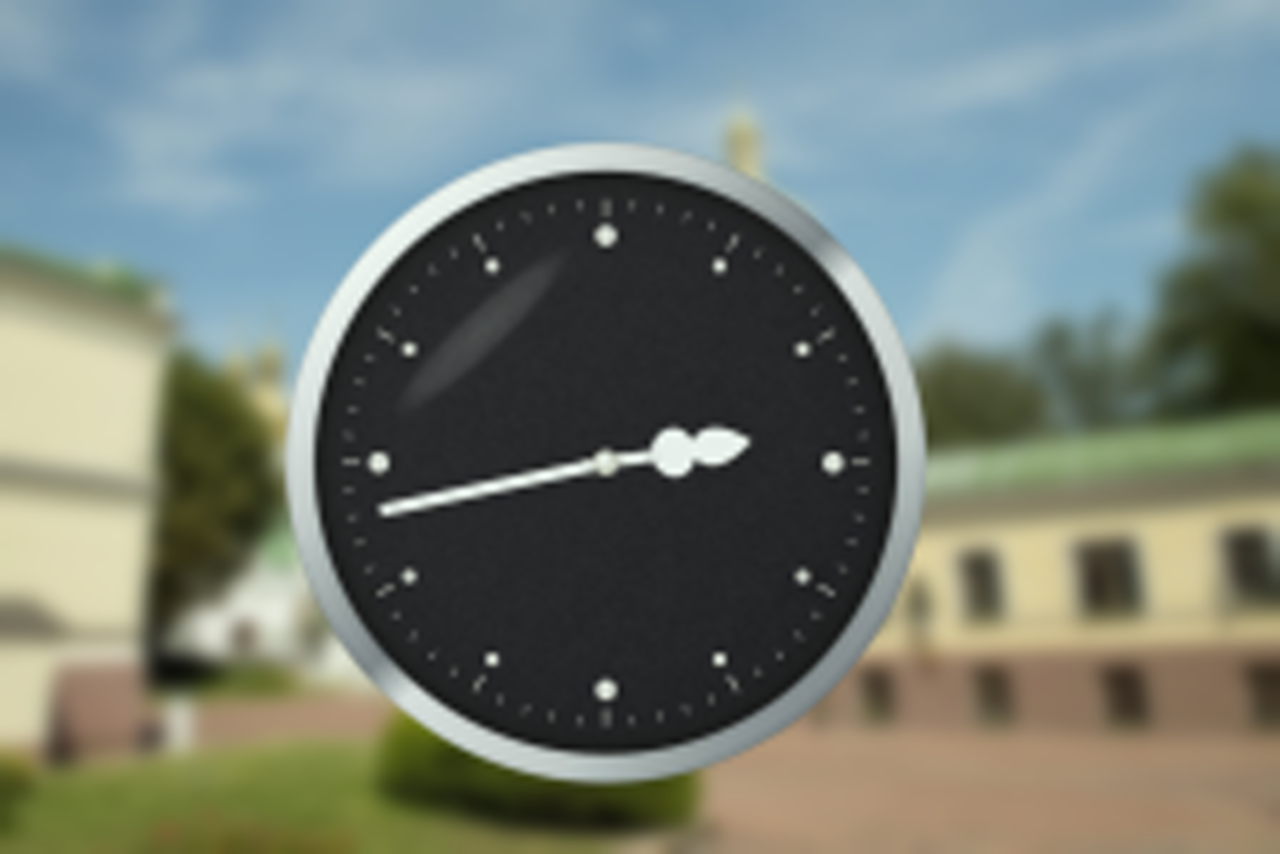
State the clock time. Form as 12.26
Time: 2.43
